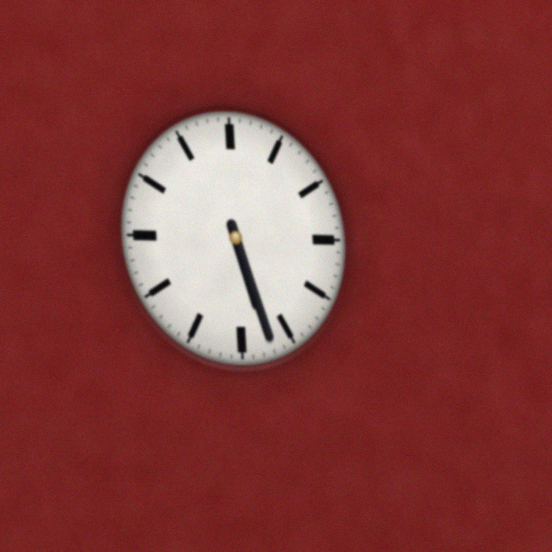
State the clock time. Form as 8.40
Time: 5.27
